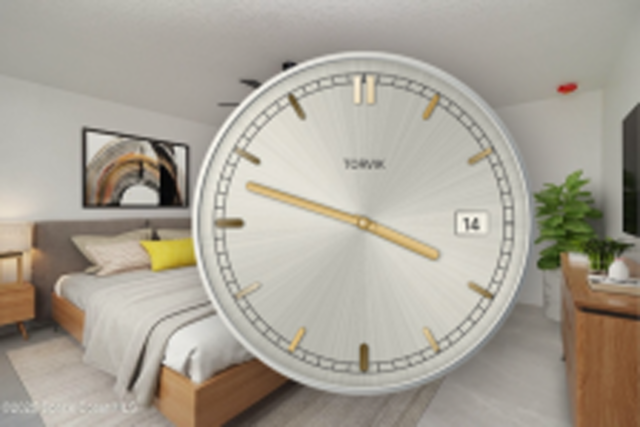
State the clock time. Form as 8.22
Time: 3.48
